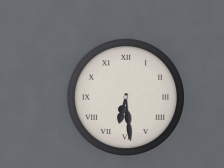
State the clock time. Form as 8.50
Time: 6.29
